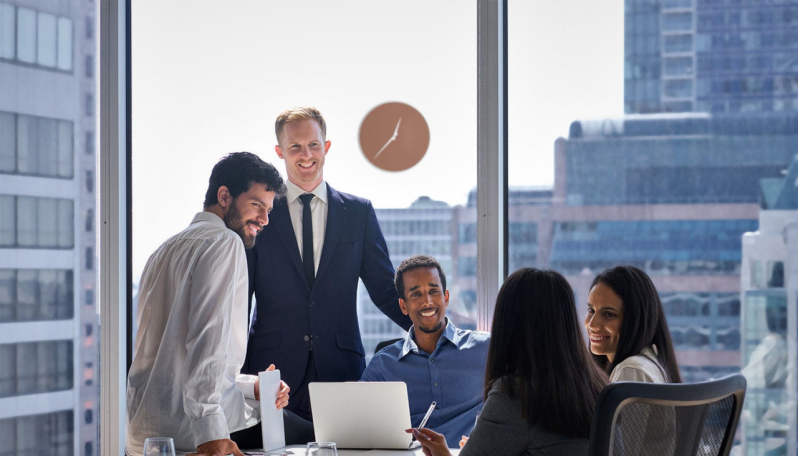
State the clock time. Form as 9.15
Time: 12.37
